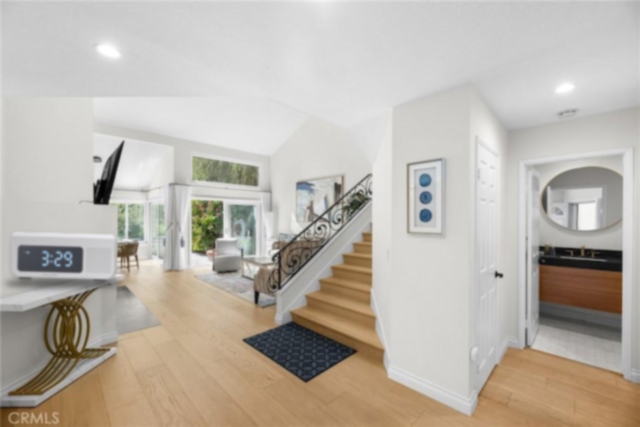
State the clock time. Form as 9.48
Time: 3.29
